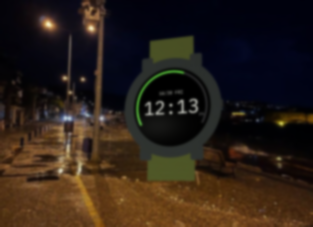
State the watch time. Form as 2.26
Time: 12.13
